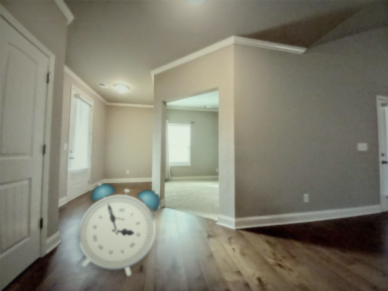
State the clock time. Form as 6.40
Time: 2.55
